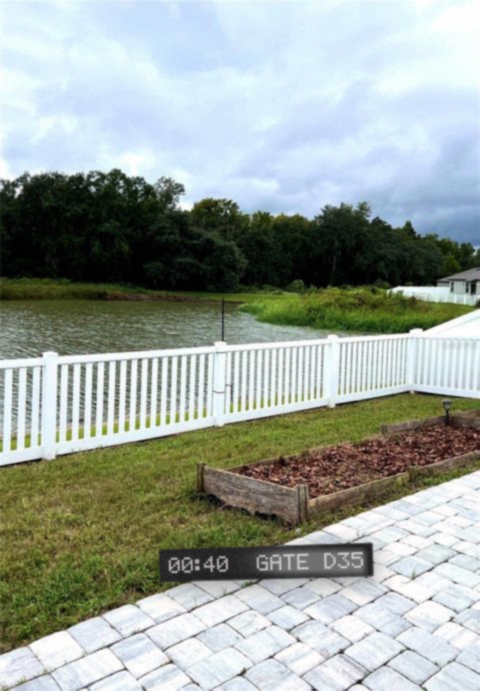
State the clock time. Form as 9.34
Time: 0.40
